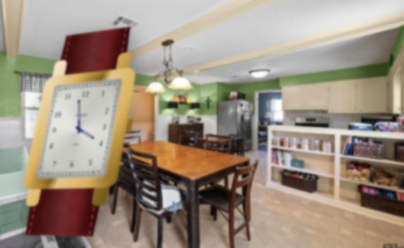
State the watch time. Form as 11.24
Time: 3.58
